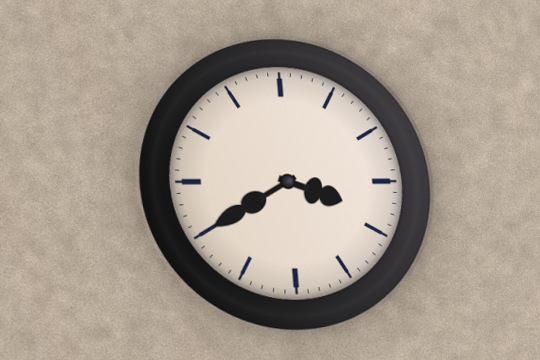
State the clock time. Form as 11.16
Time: 3.40
